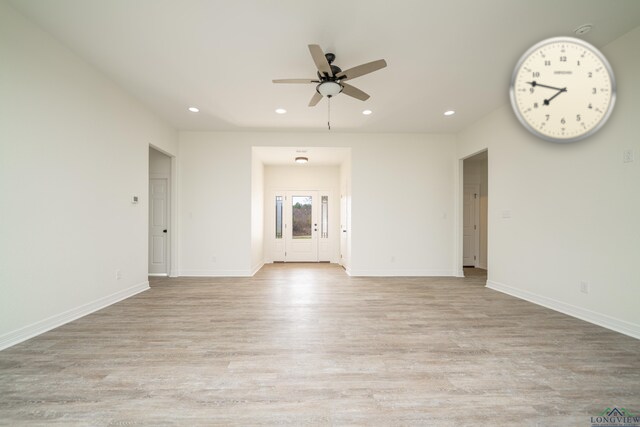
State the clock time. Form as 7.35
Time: 7.47
